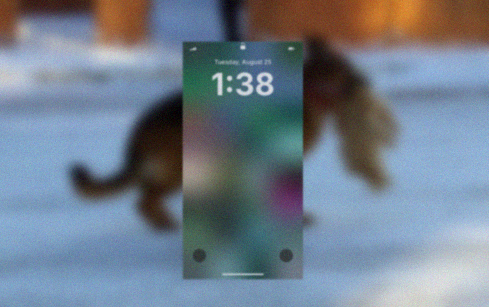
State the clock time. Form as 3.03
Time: 1.38
